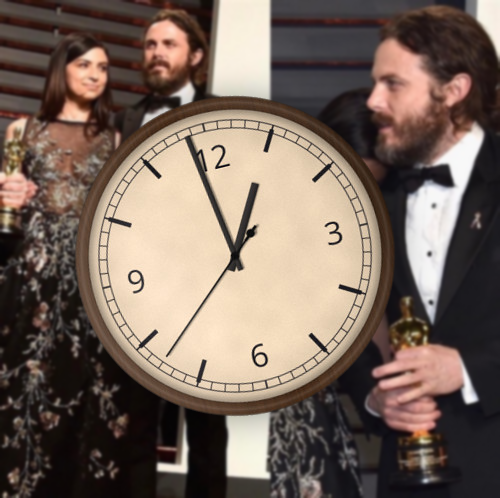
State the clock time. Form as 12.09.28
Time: 12.58.38
